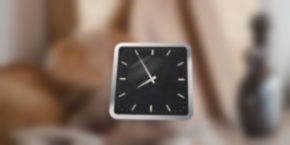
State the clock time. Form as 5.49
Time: 7.55
